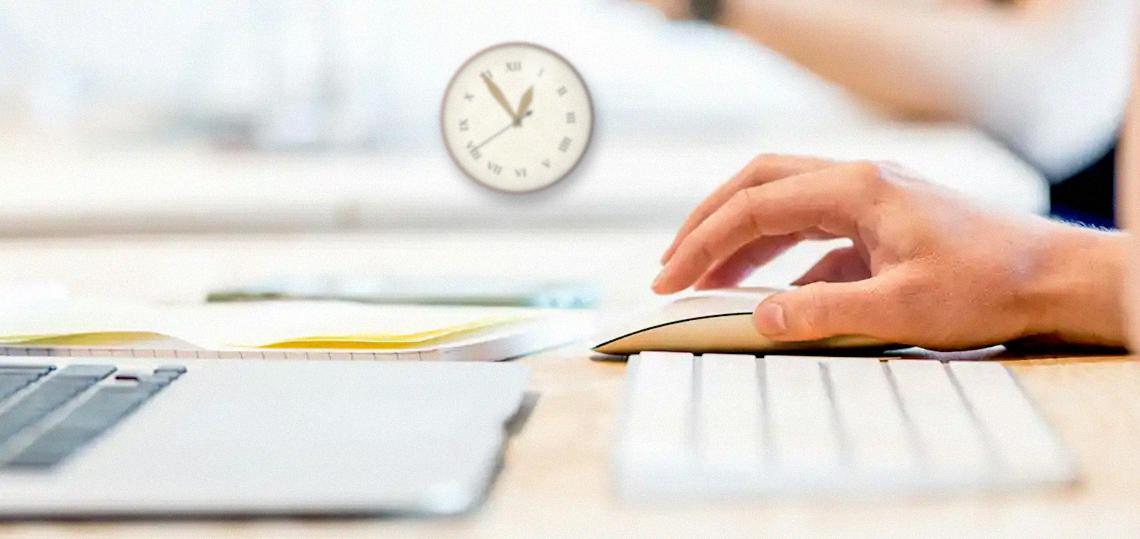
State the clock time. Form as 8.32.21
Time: 12.54.40
